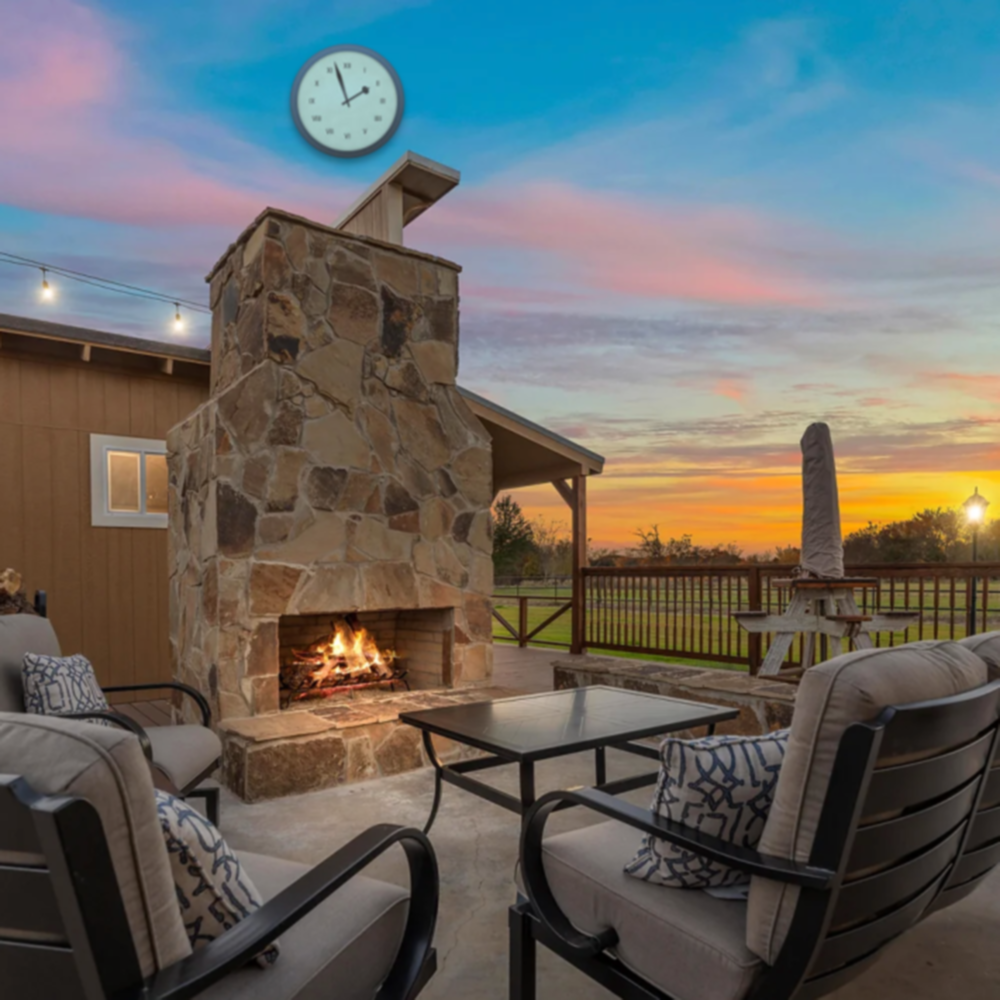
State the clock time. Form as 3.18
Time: 1.57
